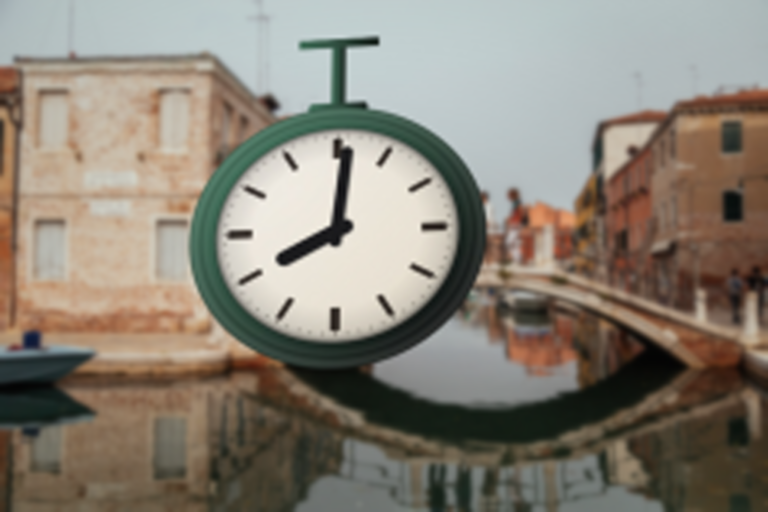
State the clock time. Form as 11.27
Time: 8.01
